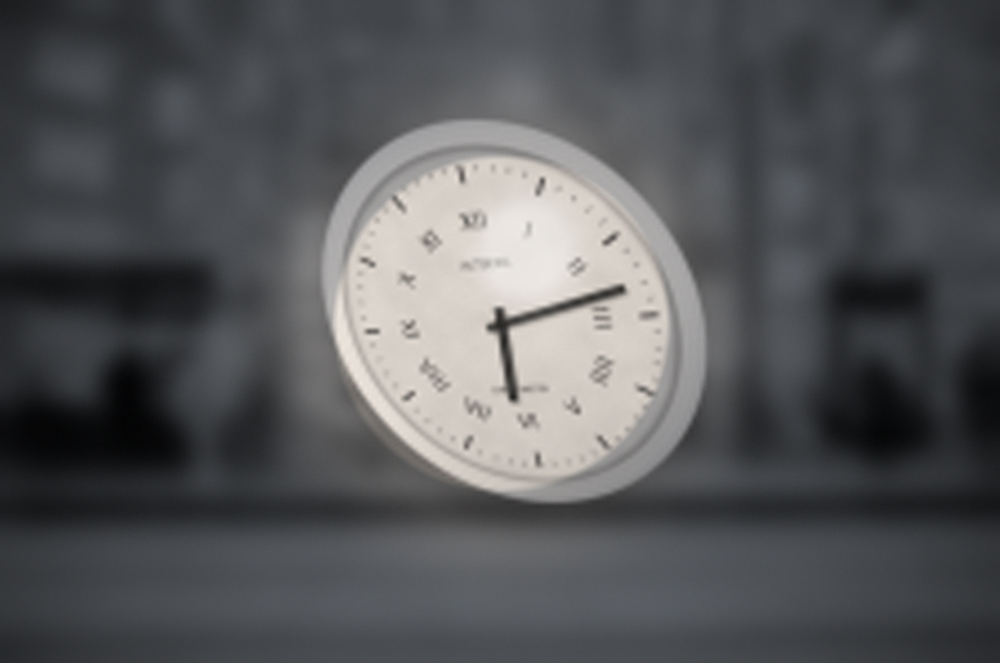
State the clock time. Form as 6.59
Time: 6.13
